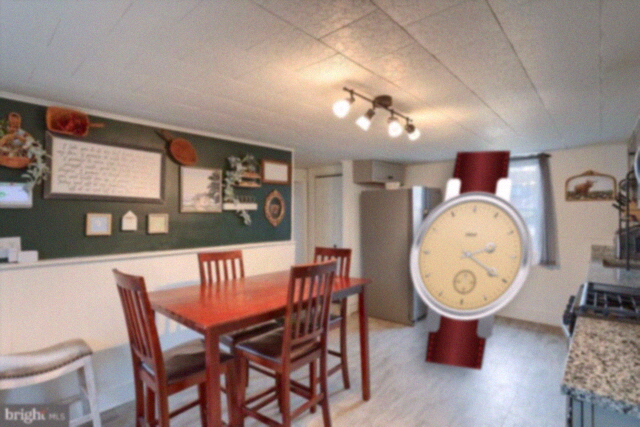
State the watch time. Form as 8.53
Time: 2.20
